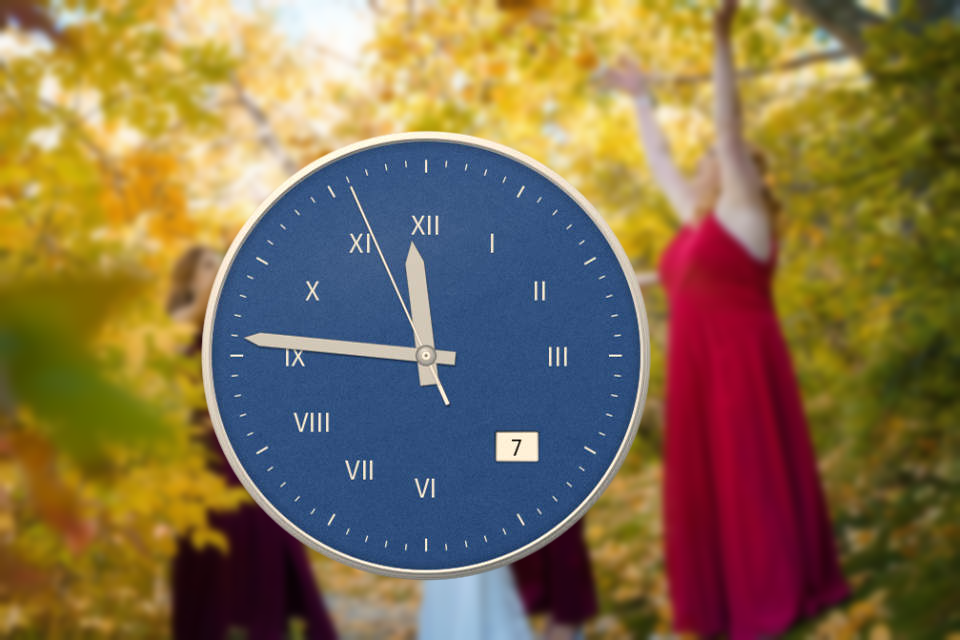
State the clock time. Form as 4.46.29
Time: 11.45.56
